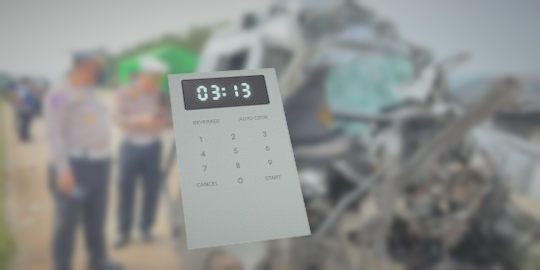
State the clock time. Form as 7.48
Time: 3.13
